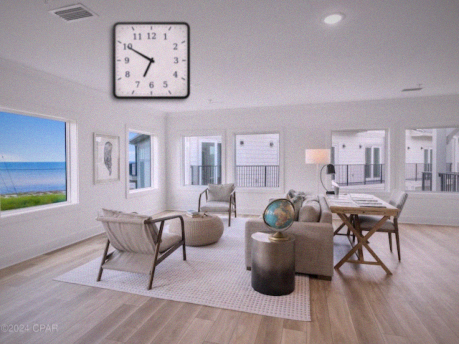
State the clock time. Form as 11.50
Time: 6.50
